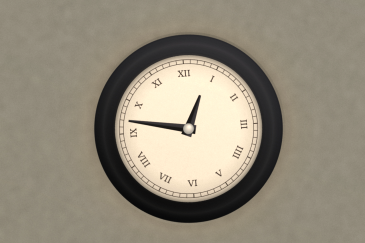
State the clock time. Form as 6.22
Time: 12.47
